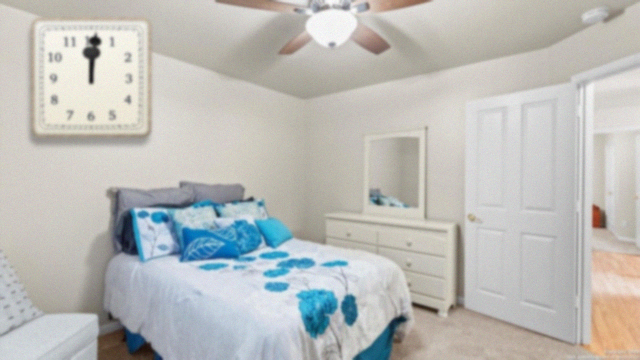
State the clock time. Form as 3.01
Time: 12.01
